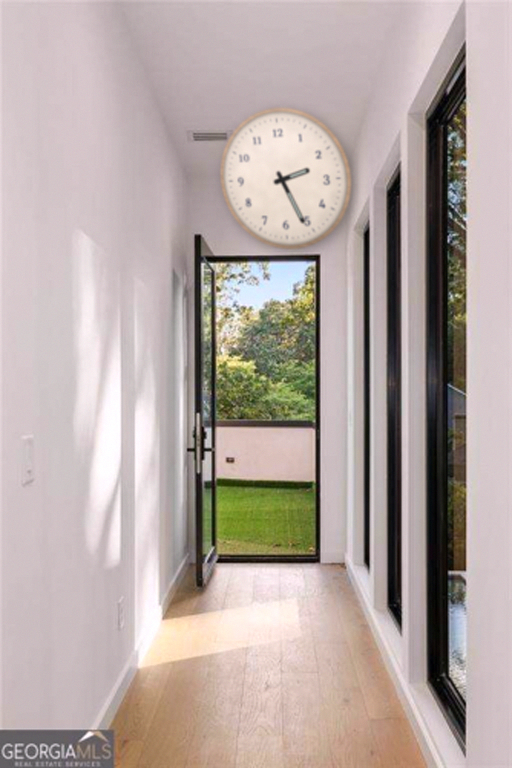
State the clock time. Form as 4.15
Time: 2.26
